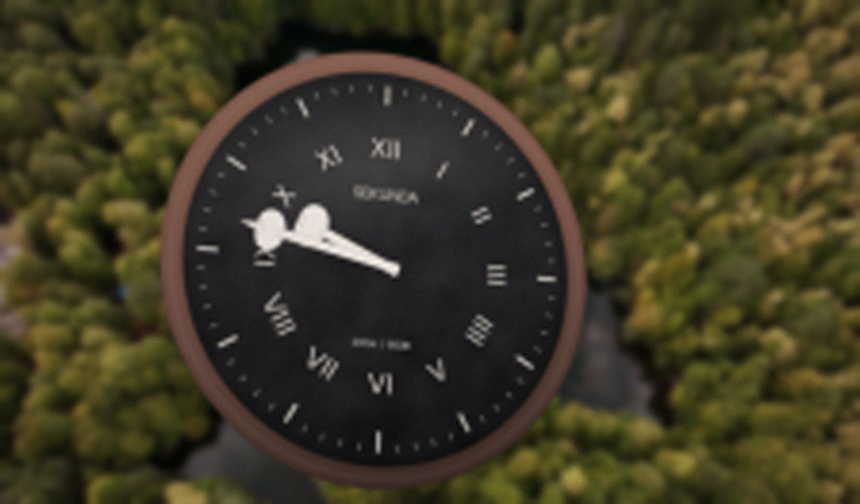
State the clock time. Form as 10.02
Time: 9.47
